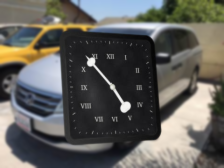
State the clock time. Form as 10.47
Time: 4.53
